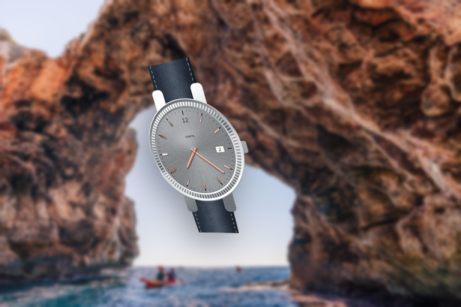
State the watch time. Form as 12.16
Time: 7.22
